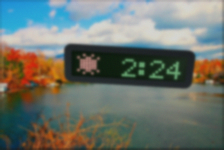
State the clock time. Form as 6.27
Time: 2.24
